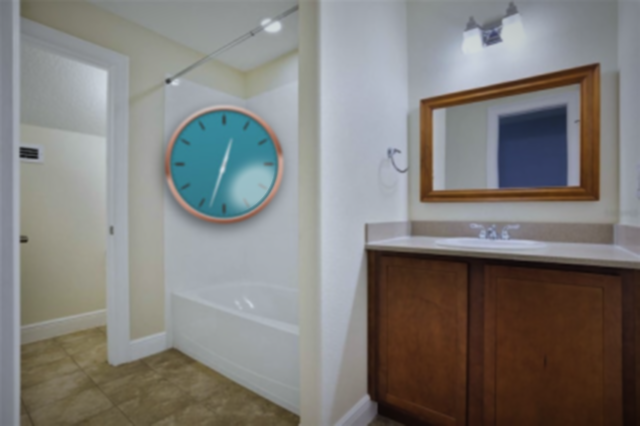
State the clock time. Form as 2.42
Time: 12.33
